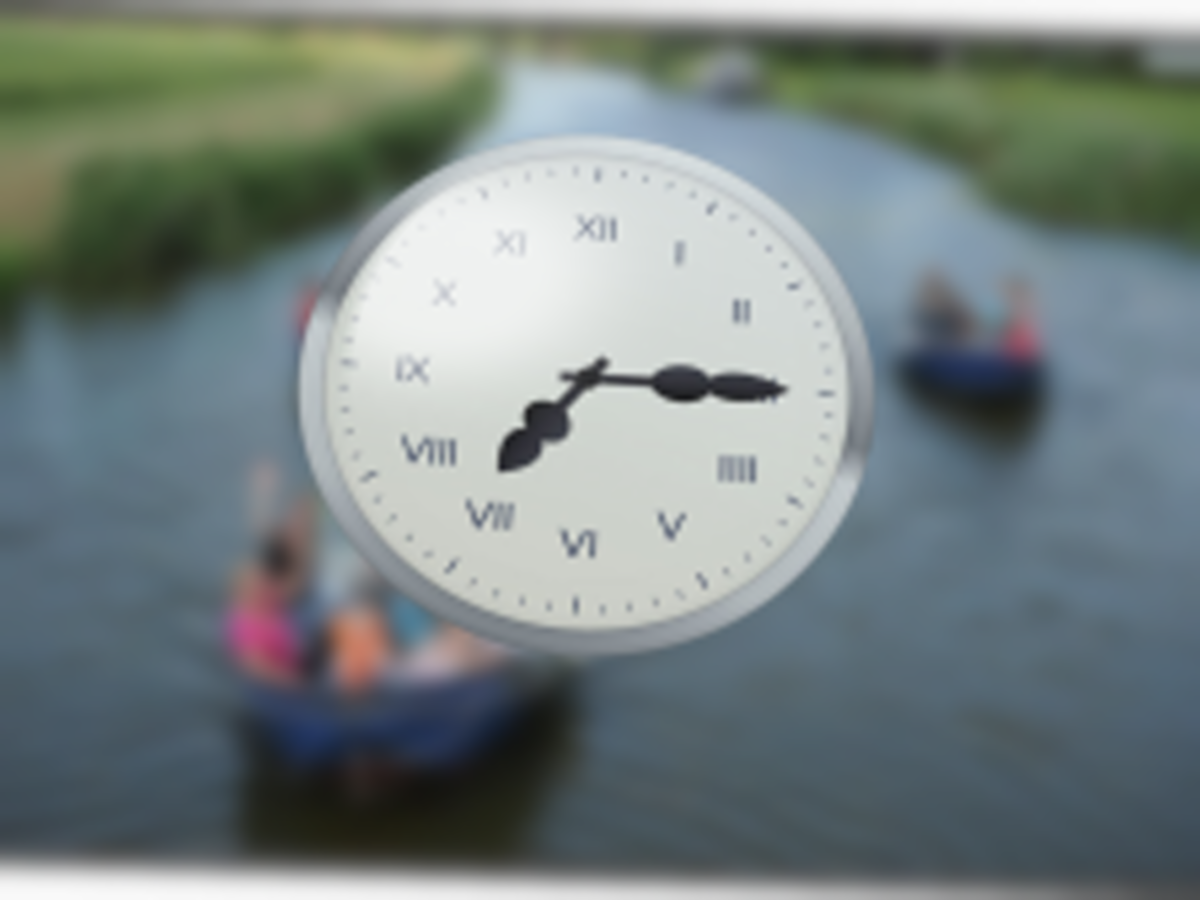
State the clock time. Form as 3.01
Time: 7.15
